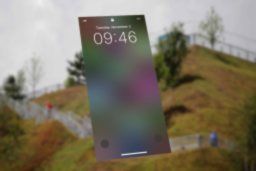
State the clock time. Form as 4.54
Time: 9.46
